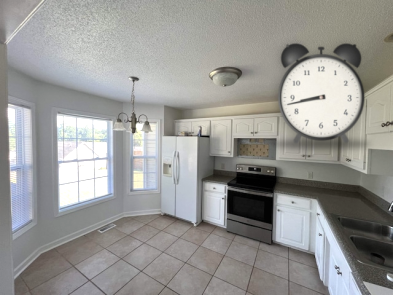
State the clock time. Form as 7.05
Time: 8.43
